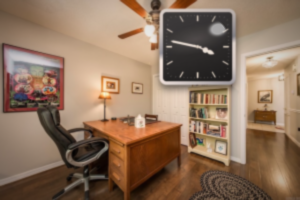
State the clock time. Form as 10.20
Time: 3.47
